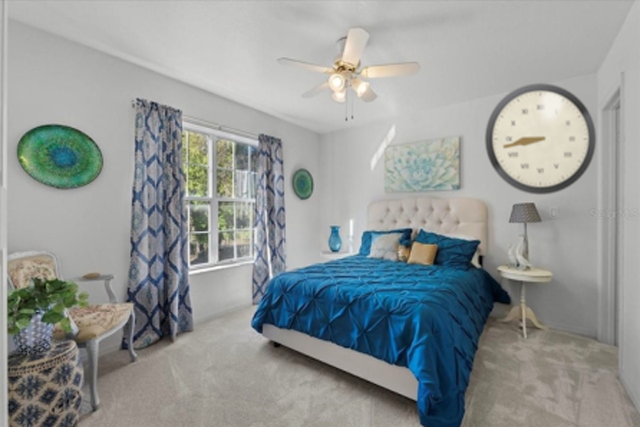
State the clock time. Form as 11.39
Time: 8.43
